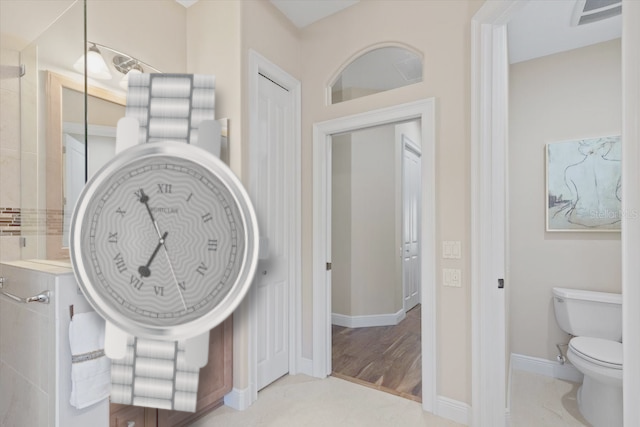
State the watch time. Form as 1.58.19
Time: 6.55.26
